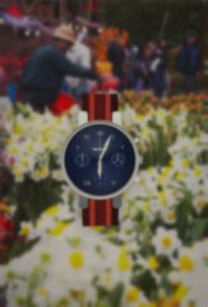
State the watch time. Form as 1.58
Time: 6.04
